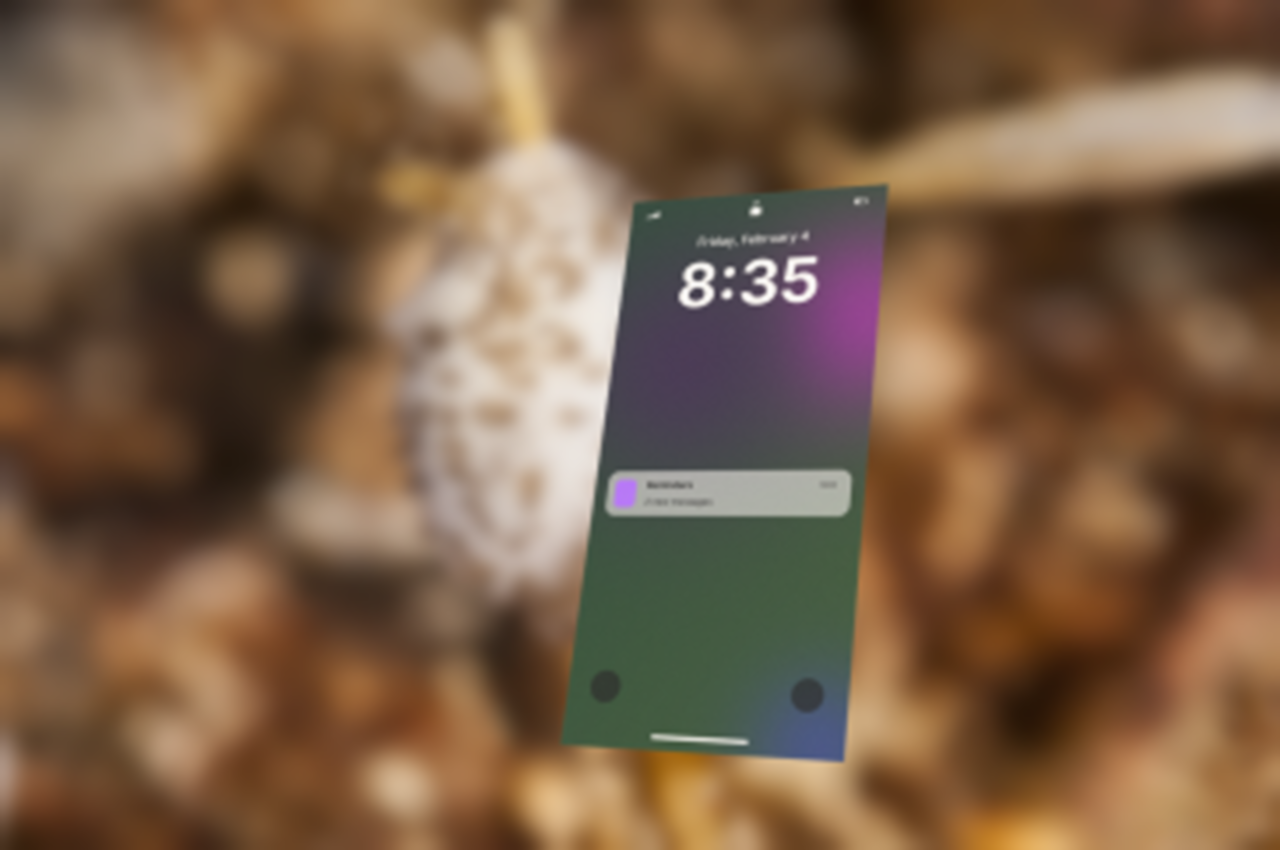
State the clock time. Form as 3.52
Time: 8.35
